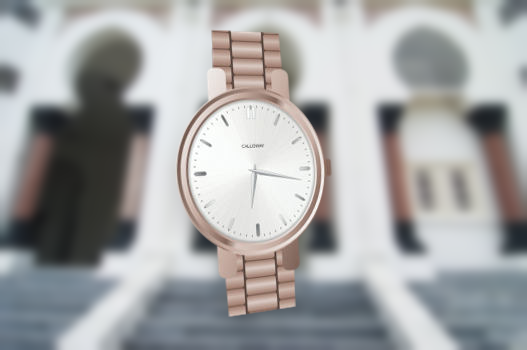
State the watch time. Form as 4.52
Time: 6.17
